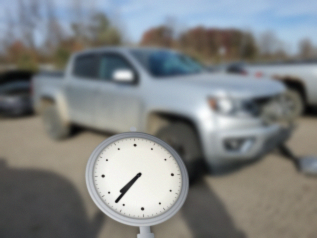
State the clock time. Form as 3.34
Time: 7.37
